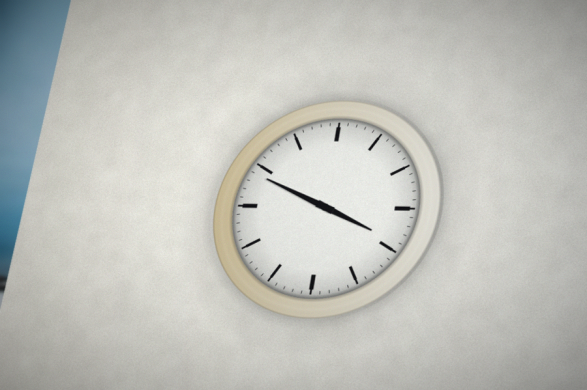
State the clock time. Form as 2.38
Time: 3.49
